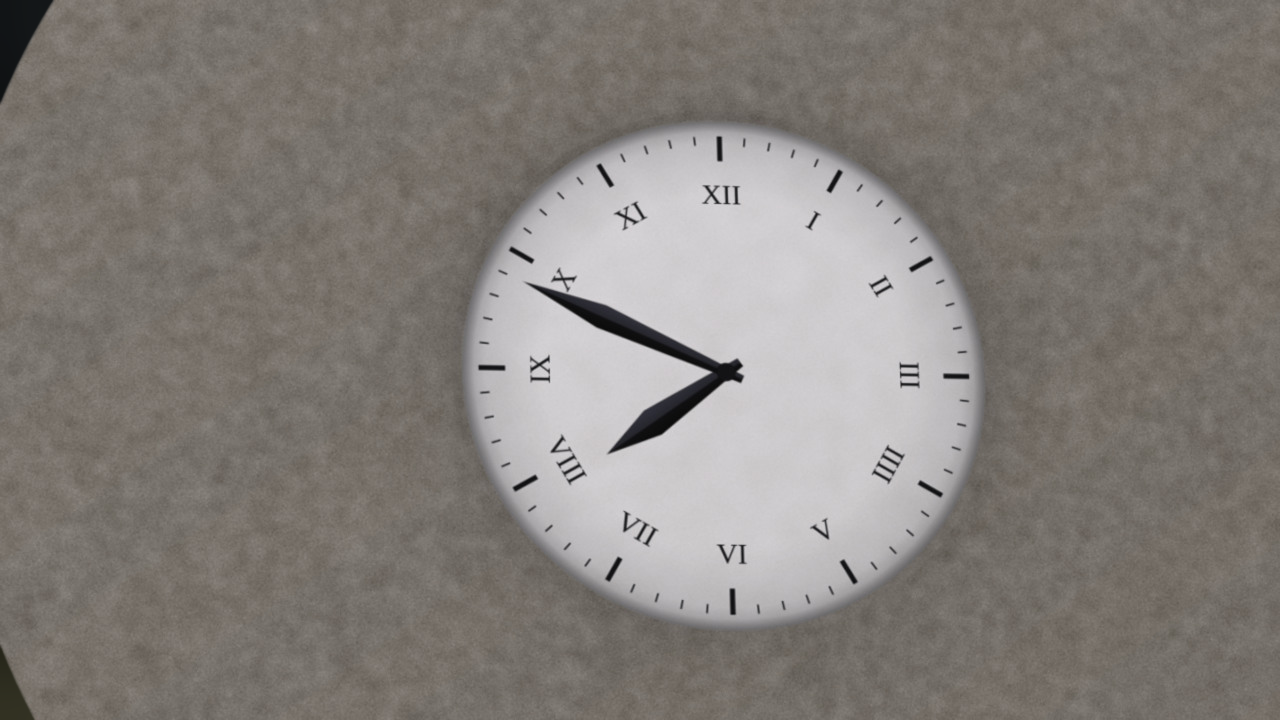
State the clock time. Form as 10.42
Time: 7.49
